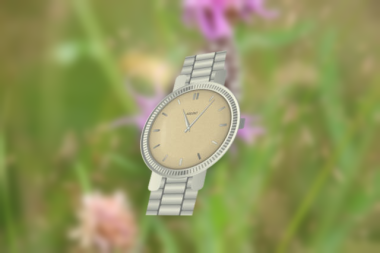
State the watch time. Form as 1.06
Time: 11.06
